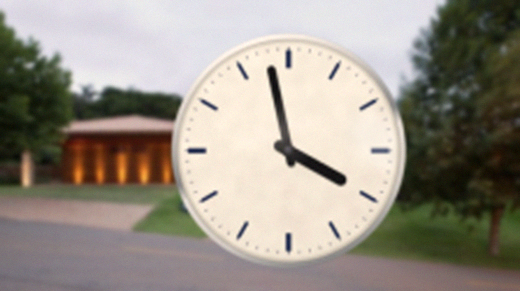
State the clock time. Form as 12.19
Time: 3.58
